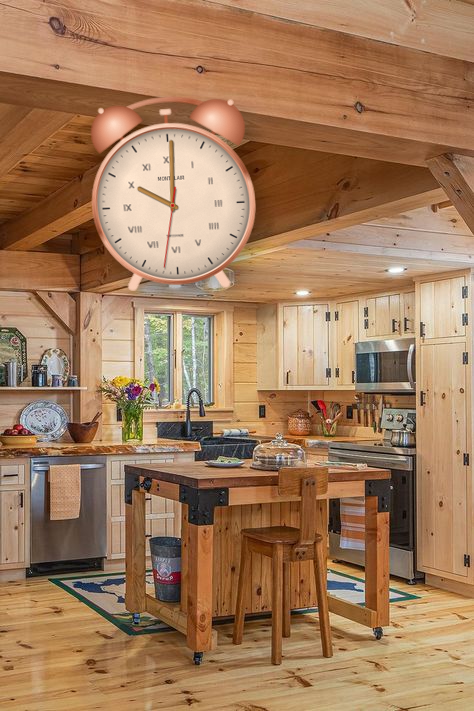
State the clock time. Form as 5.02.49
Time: 10.00.32
